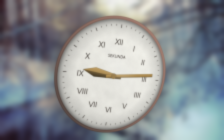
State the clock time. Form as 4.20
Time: 9.14
